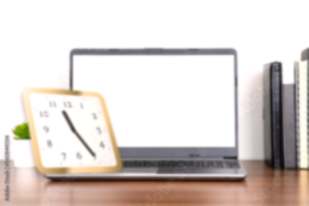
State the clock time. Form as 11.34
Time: 11.25
